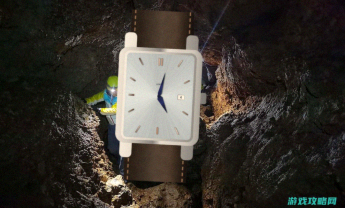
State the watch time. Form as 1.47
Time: 5.02
